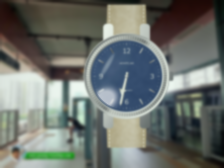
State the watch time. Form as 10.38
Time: 6.32
